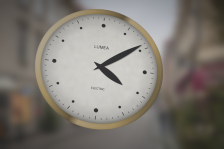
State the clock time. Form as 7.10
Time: 4.09
